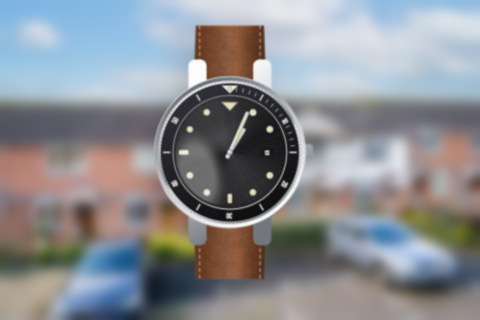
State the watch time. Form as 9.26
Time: 1.04
